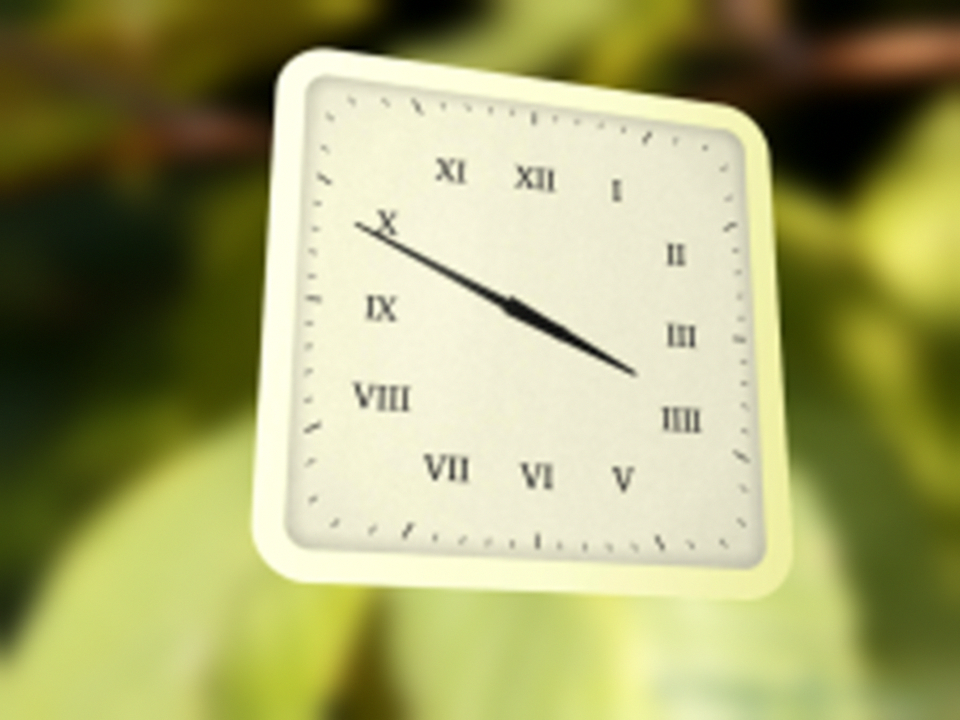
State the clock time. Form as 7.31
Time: 3.49
